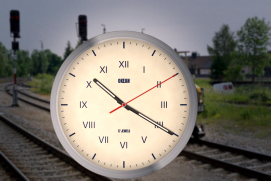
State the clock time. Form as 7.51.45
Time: 10.20.10
